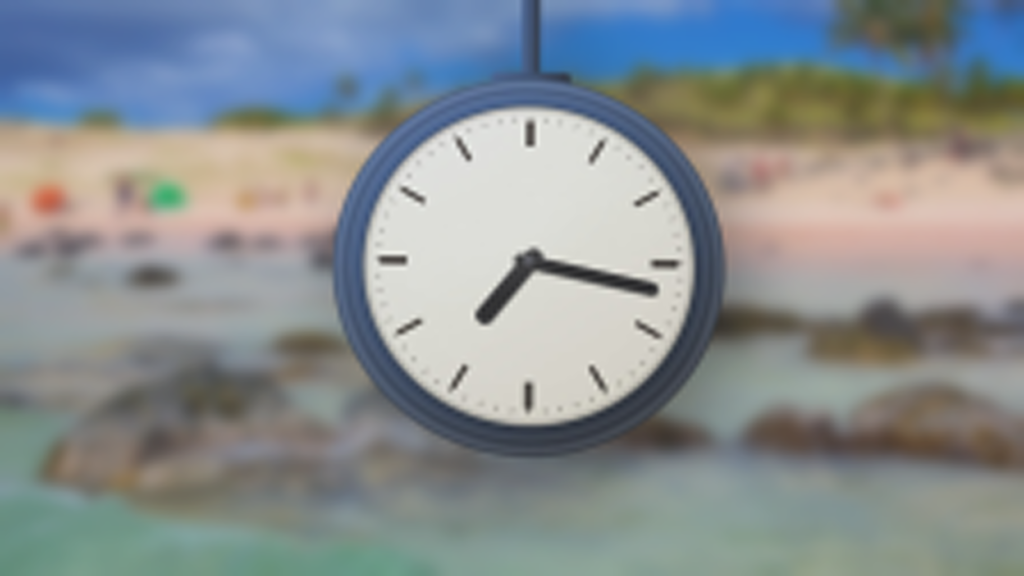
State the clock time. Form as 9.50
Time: 7.17
